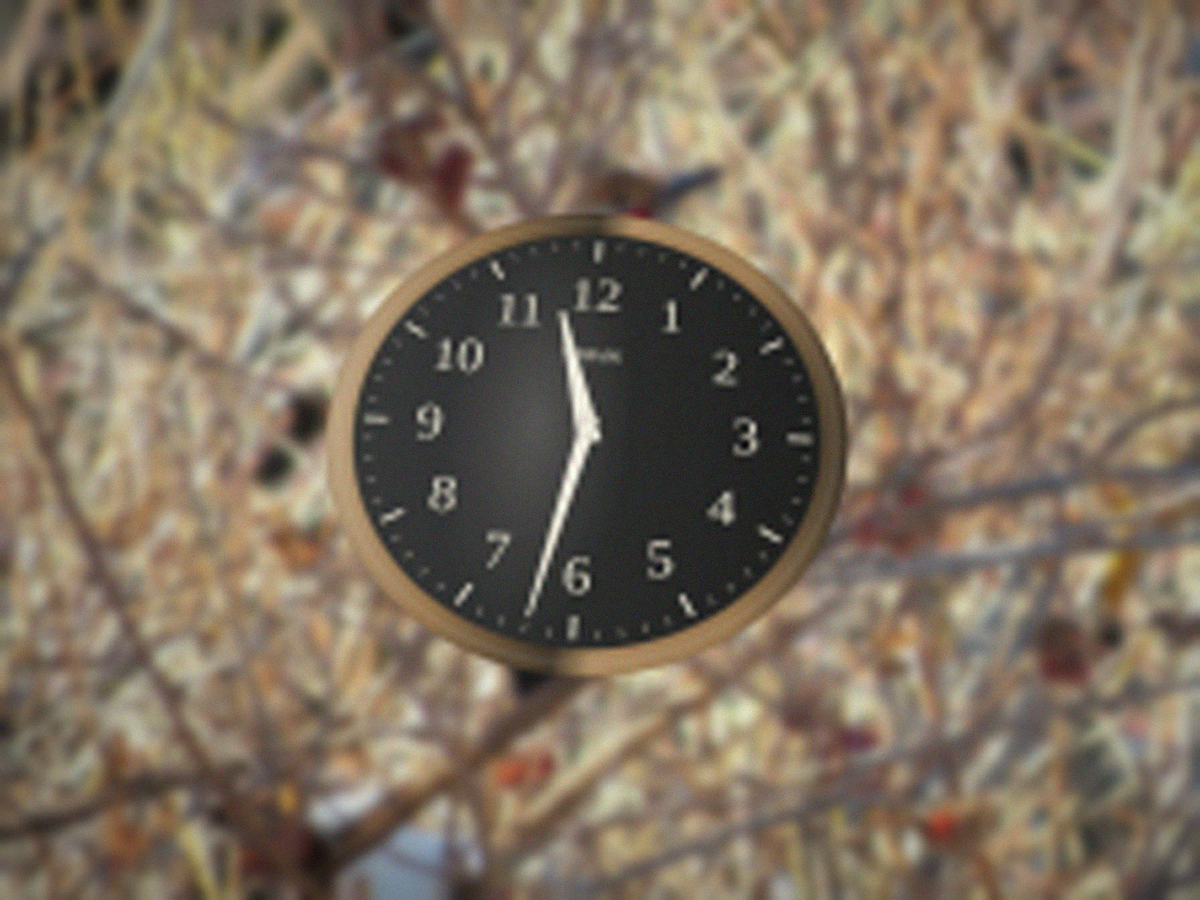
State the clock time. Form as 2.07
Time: 11.32
